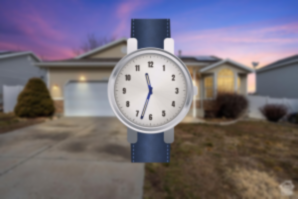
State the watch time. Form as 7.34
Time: 11.33
